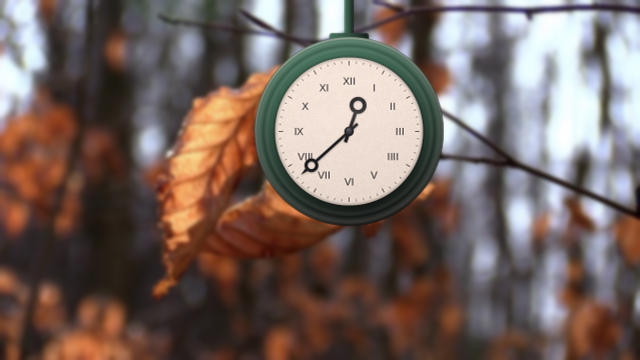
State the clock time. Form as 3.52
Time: 12.38
